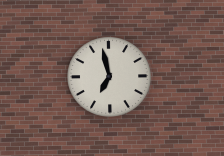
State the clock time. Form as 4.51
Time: 6.58
